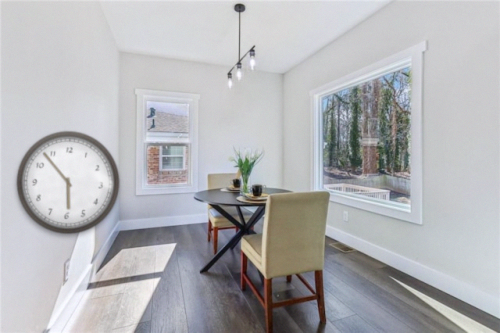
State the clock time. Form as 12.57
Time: 5.53
